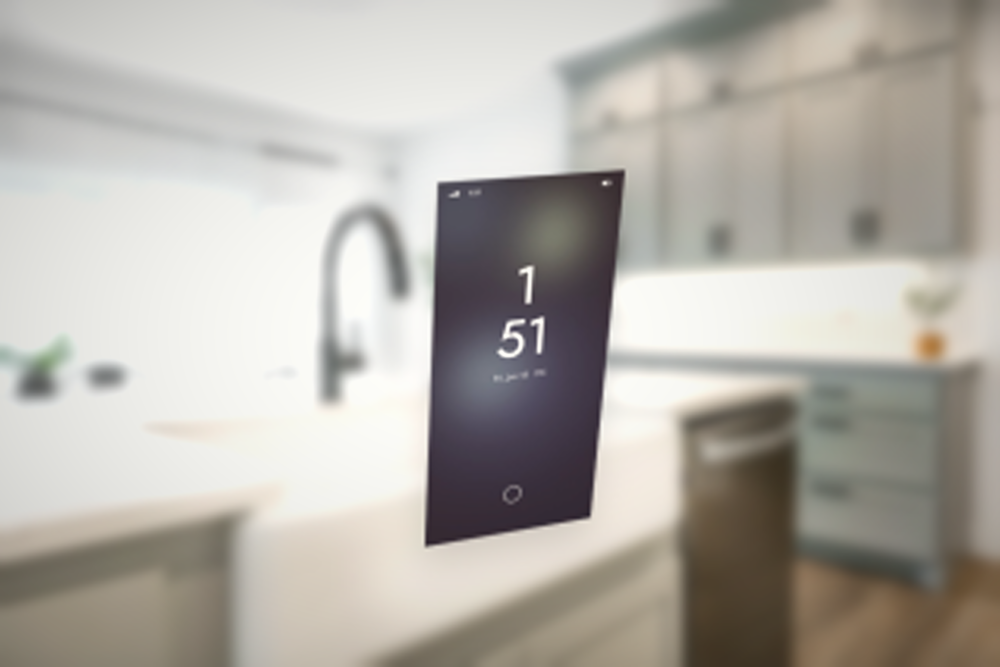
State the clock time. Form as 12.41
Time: 1.51
